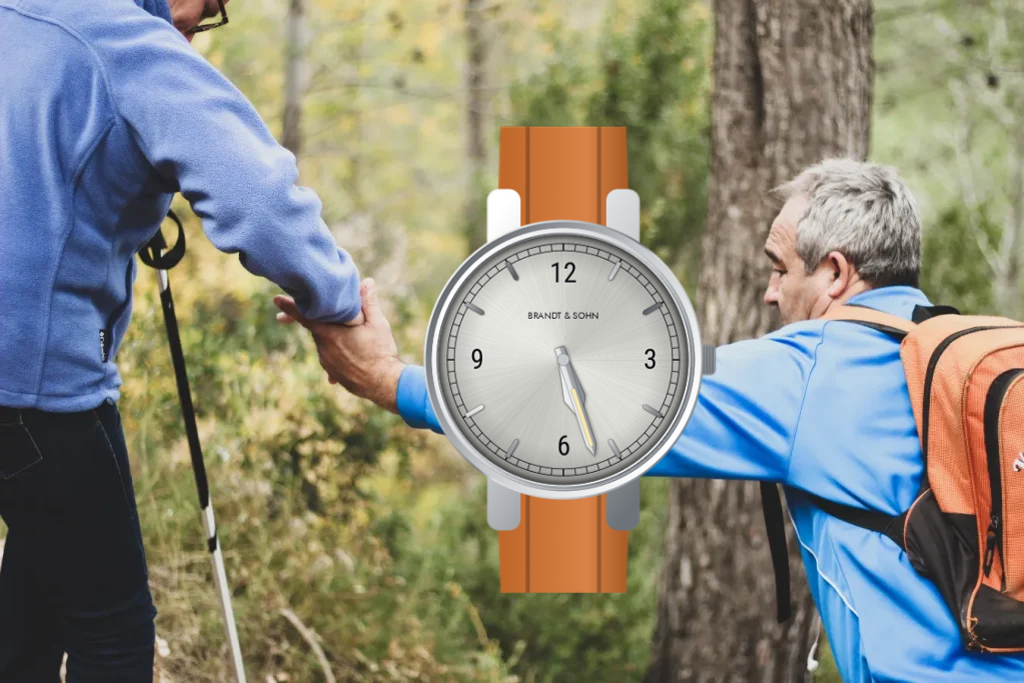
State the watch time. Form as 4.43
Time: 5.27
